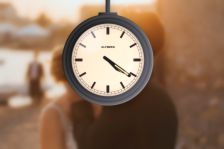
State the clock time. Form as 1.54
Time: 4.21
